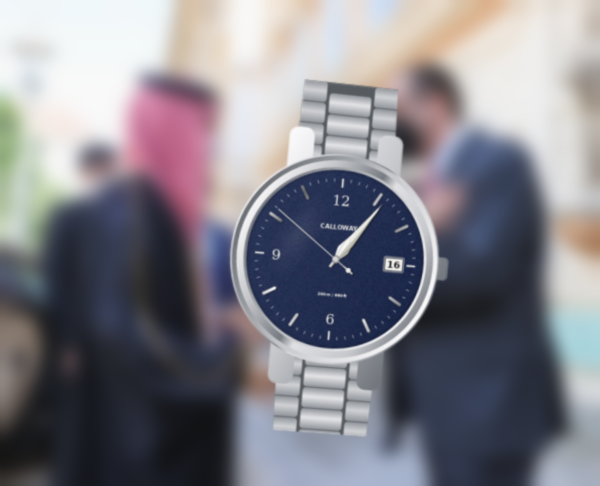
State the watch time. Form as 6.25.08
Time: 1.05.51
